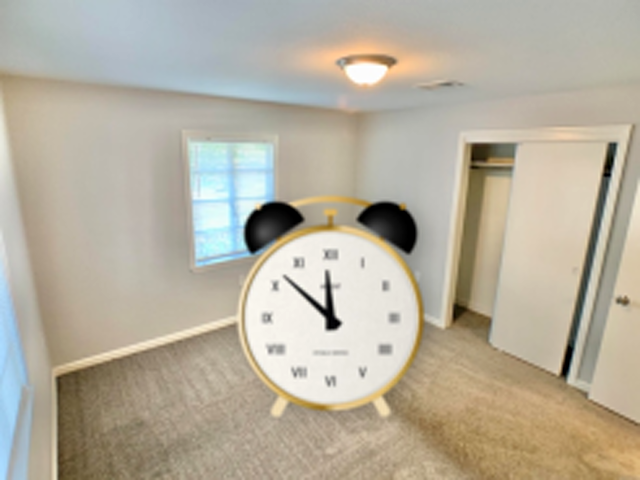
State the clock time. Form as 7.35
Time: 11.52
